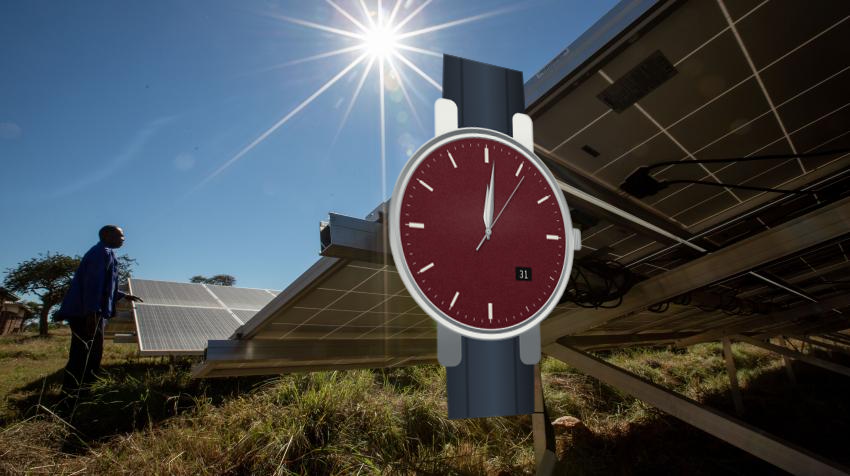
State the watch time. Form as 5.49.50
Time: 12.01.06
